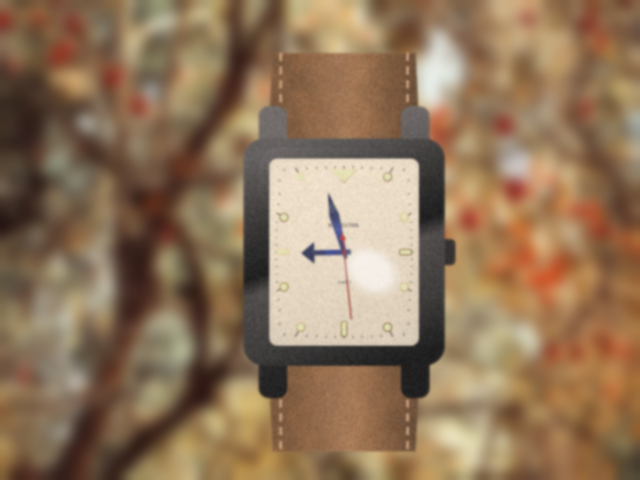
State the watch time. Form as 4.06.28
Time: 8.57.29
